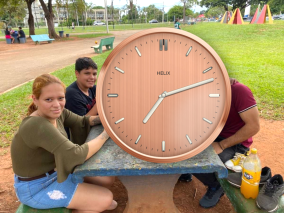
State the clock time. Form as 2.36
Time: 7.12
